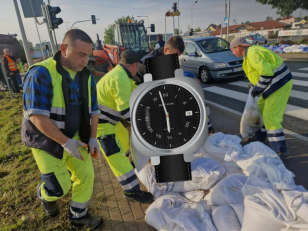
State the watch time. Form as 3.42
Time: 5.58
